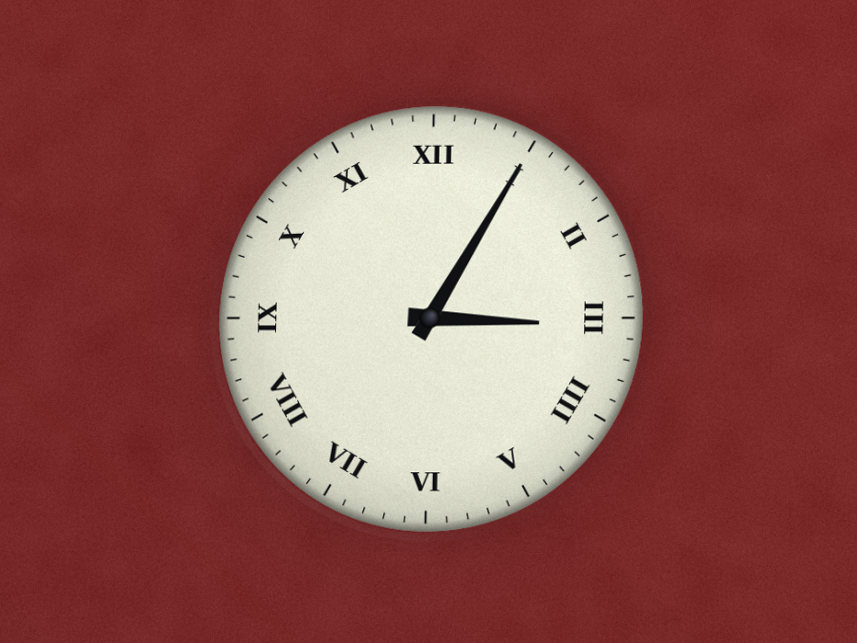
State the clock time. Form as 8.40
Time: 3.05
